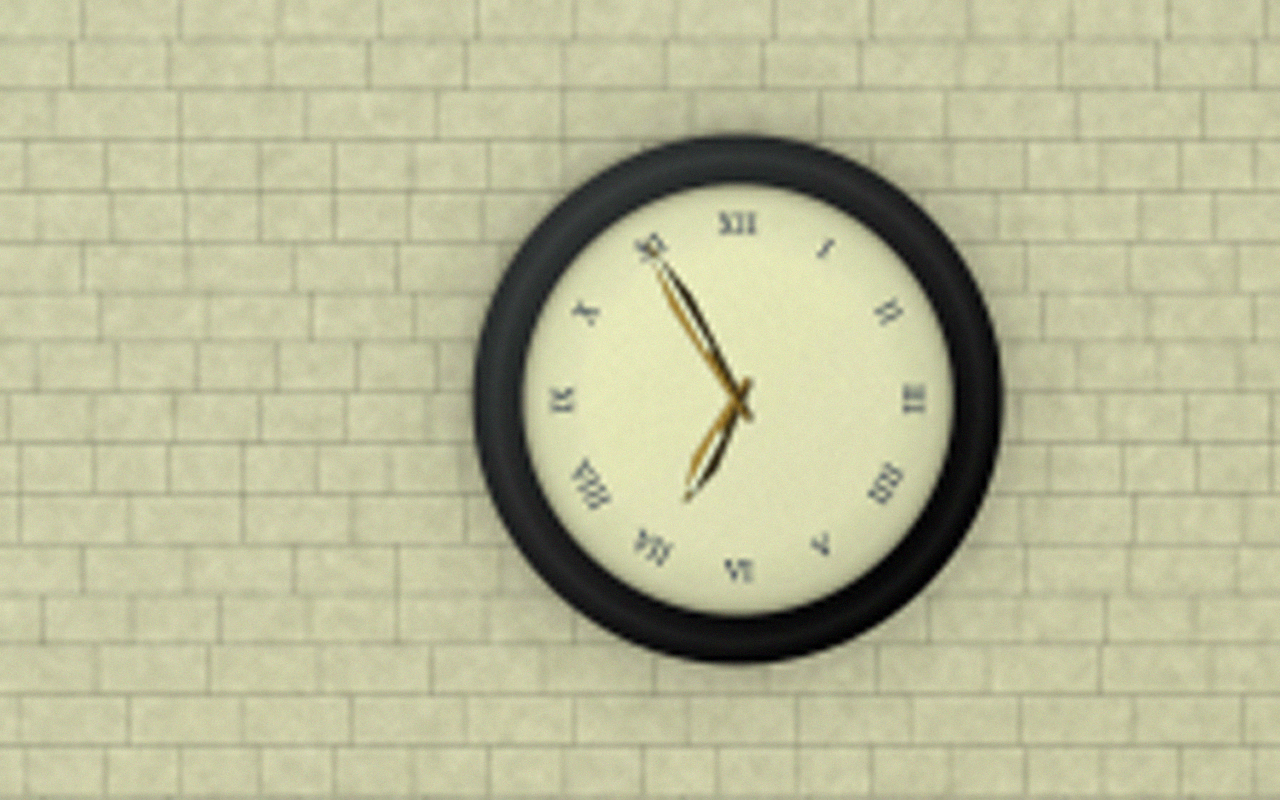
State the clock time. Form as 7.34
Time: 6.55
